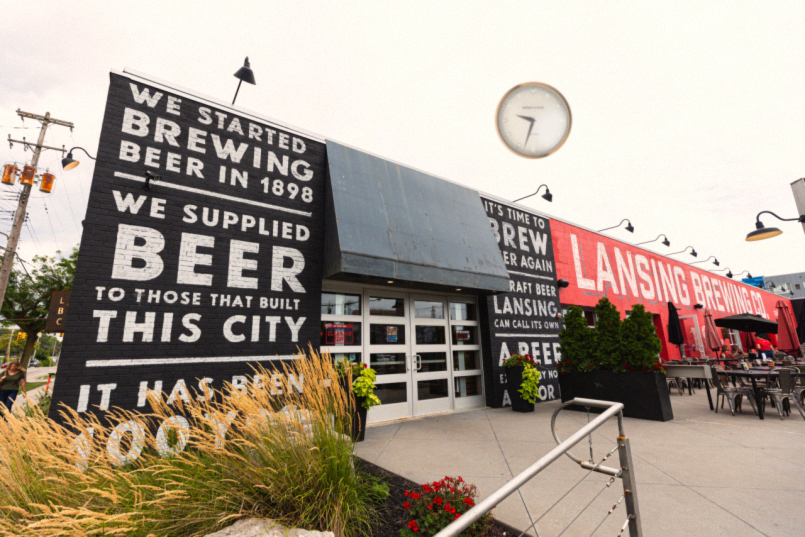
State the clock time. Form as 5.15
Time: 9.33
